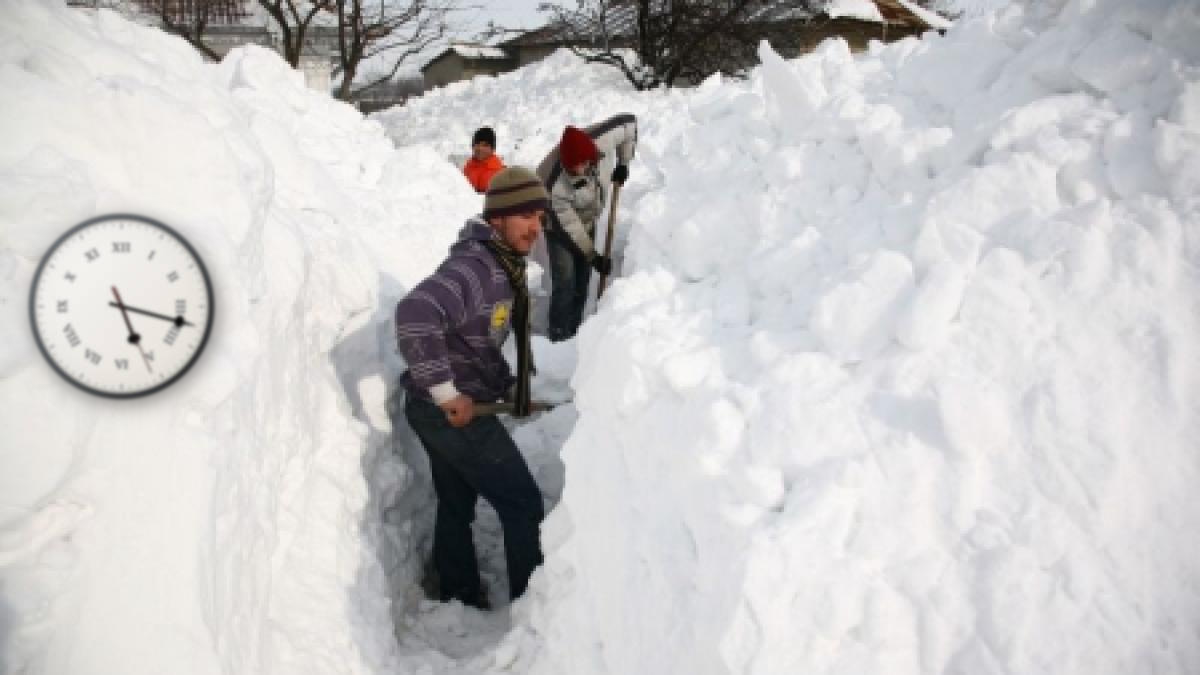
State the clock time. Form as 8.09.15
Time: 5.17.26
